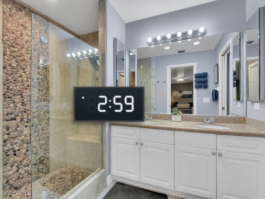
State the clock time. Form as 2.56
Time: 2.59
